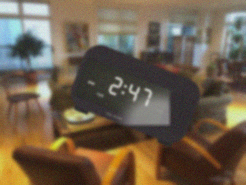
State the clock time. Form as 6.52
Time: 2.47
